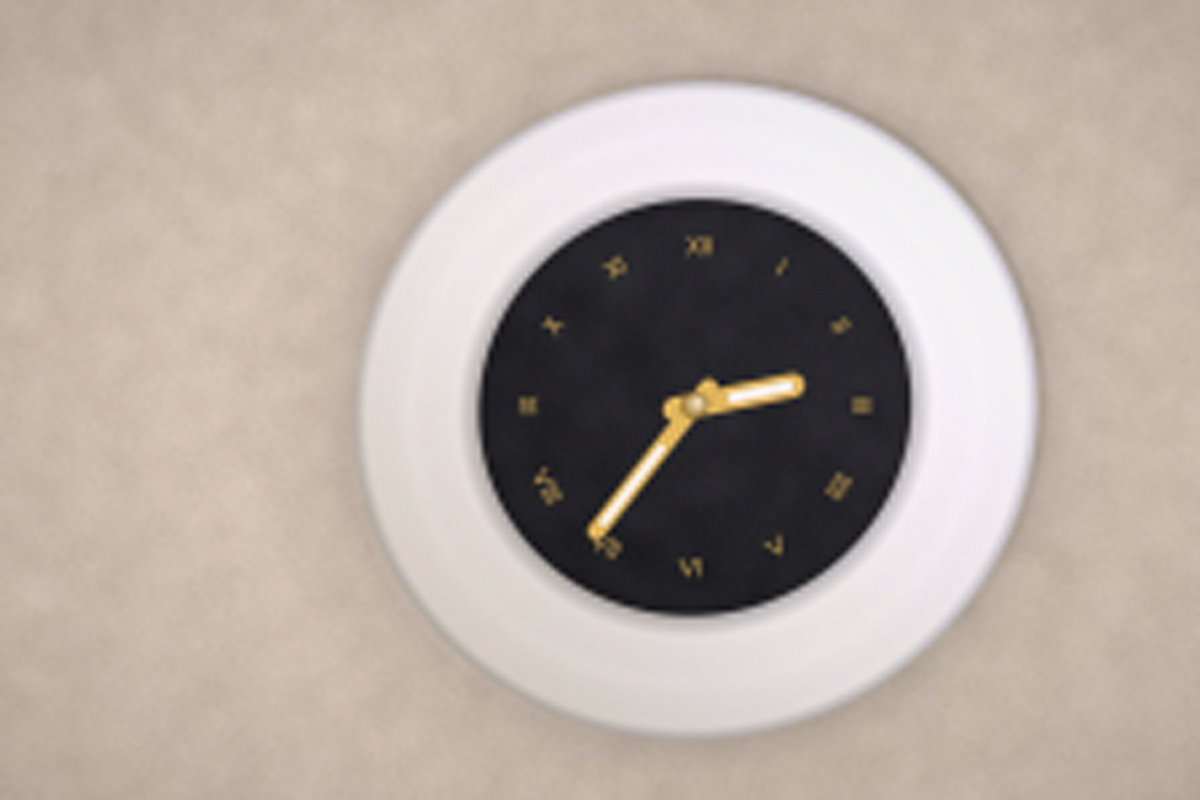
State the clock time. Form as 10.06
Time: 2.36
